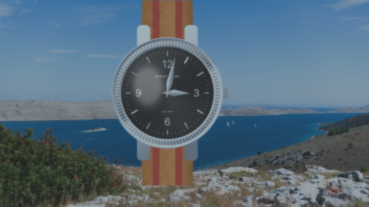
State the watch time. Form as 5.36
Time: 3.02
